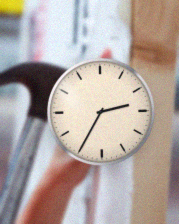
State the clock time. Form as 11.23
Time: 2.35
